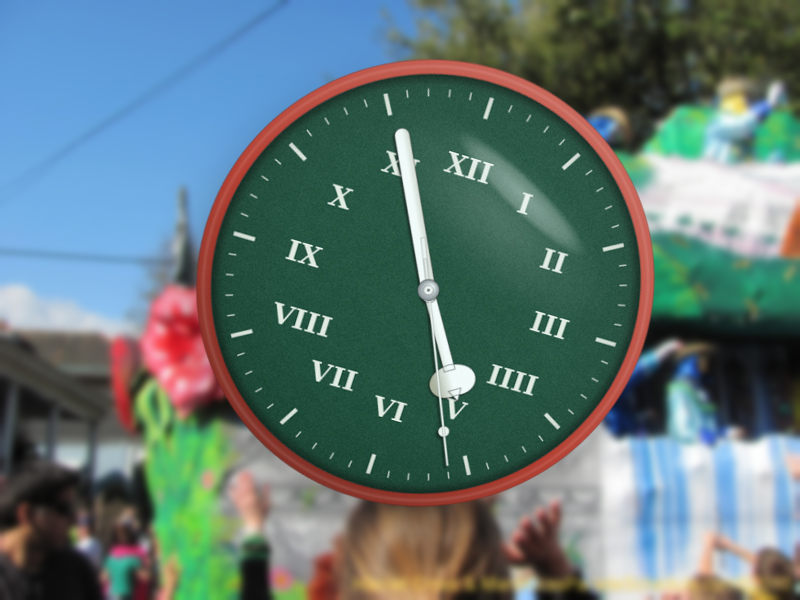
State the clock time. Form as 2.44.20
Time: 4.55.26
